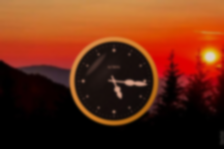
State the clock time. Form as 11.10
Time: 5.16
